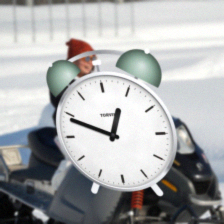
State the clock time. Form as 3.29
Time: 12.49
